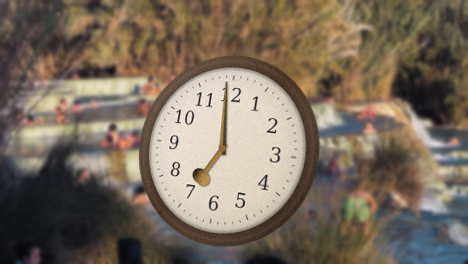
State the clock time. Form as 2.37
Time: 6.59
